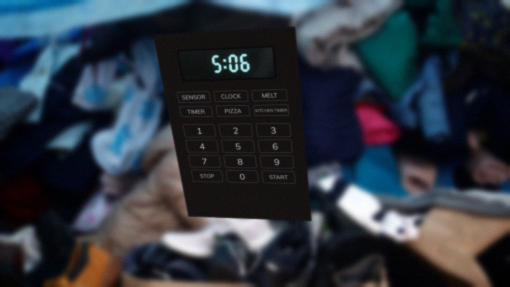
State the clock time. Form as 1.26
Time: 5.06
